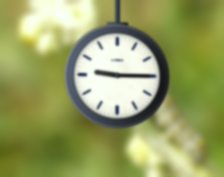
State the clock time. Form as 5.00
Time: 9.15
